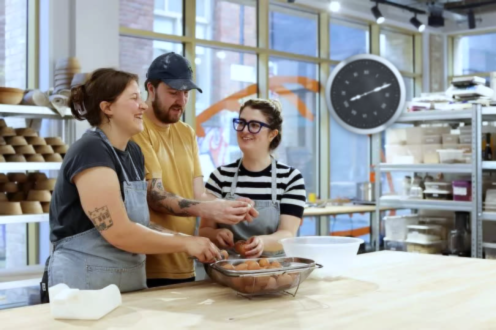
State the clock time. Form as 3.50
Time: 8.11
